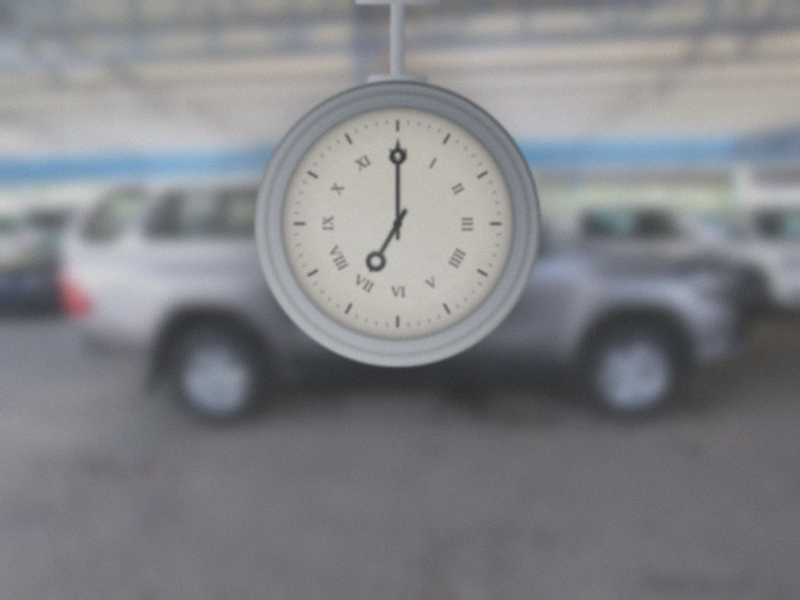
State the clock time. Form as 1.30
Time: 7.00
